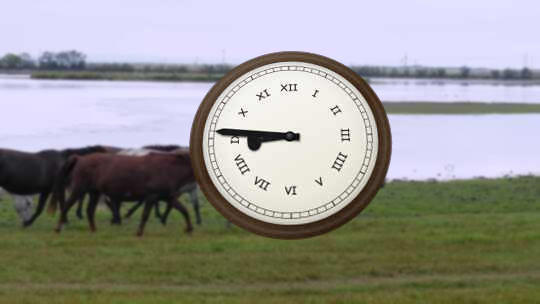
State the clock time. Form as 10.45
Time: 8.46
